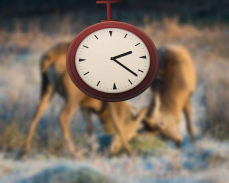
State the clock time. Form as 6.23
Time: 2.22
